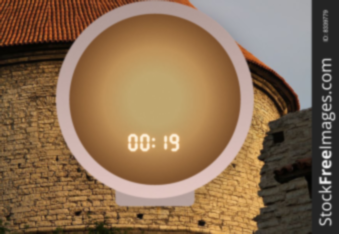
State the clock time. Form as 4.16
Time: 0.19
